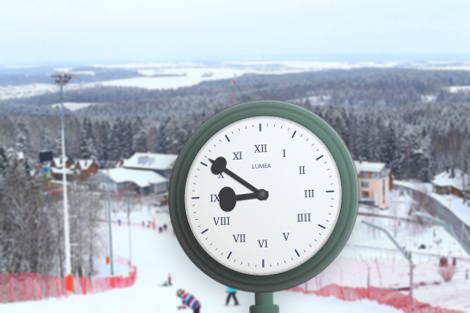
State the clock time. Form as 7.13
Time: 8.51
